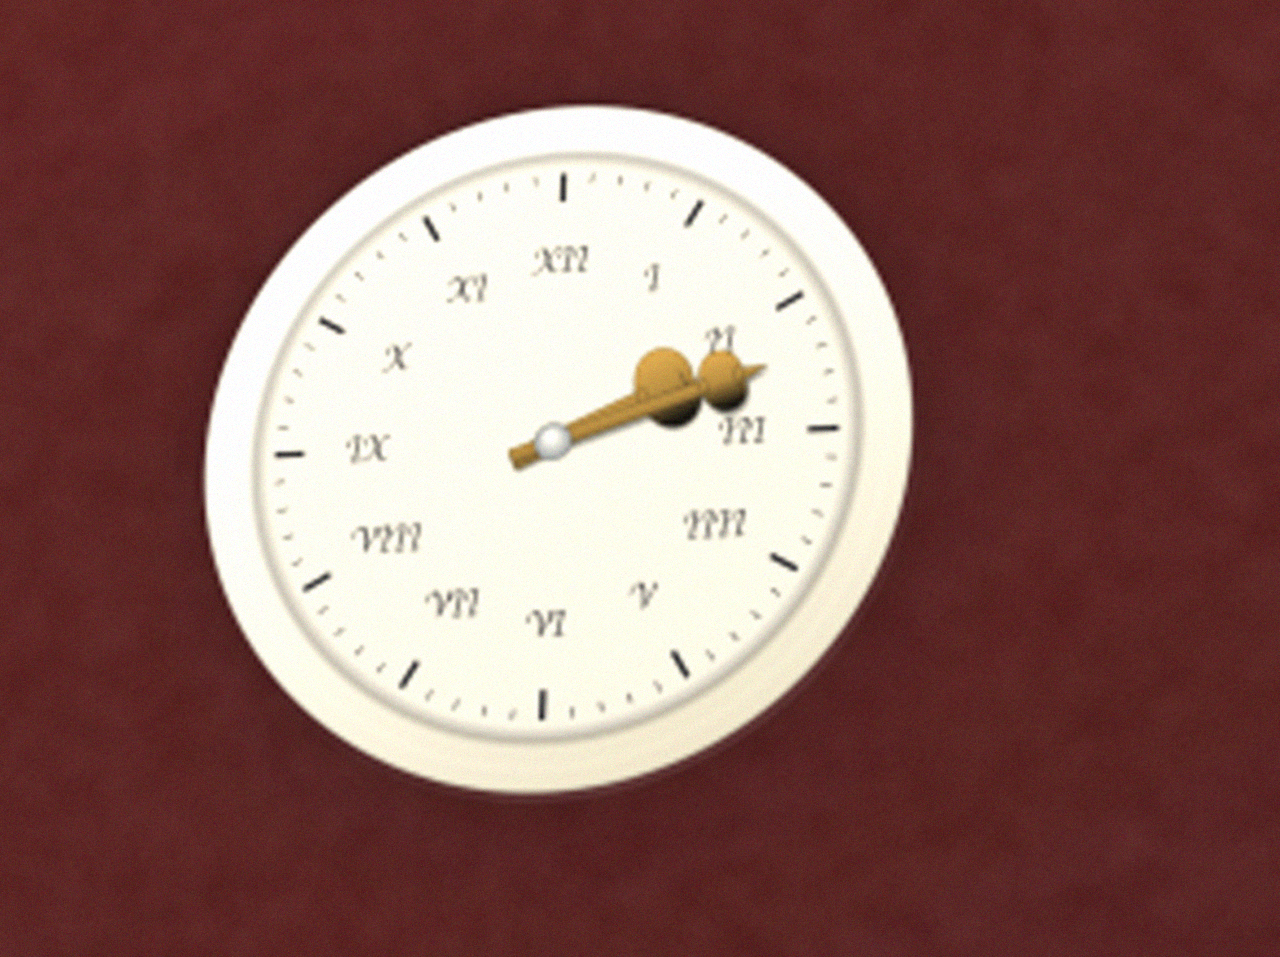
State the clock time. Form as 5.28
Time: 2.12
